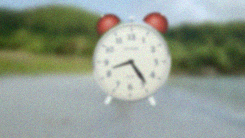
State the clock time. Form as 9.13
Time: 8.24
